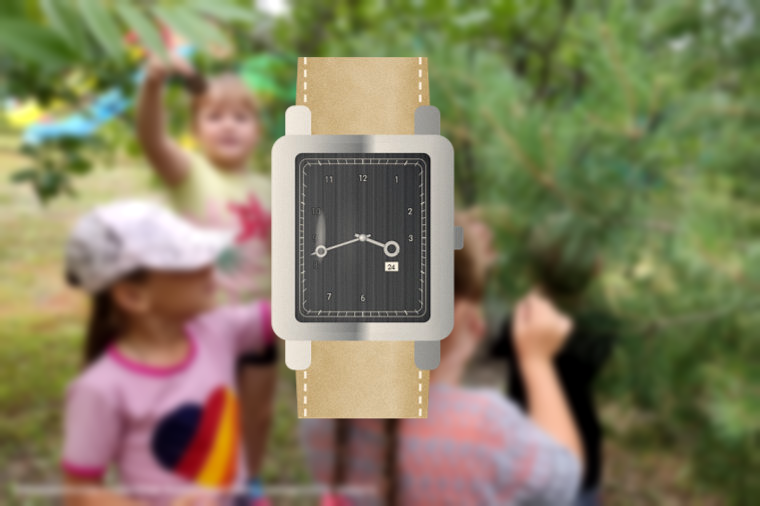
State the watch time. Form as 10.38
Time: 3.42
